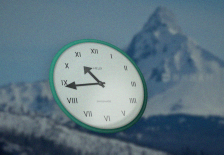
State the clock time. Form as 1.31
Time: 10.44
